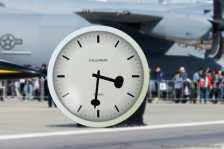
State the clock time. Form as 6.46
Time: 3.31
